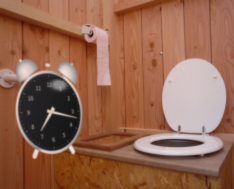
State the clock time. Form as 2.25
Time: 7.17
